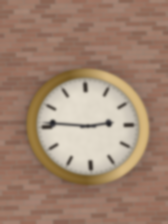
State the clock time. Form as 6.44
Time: 2.46
